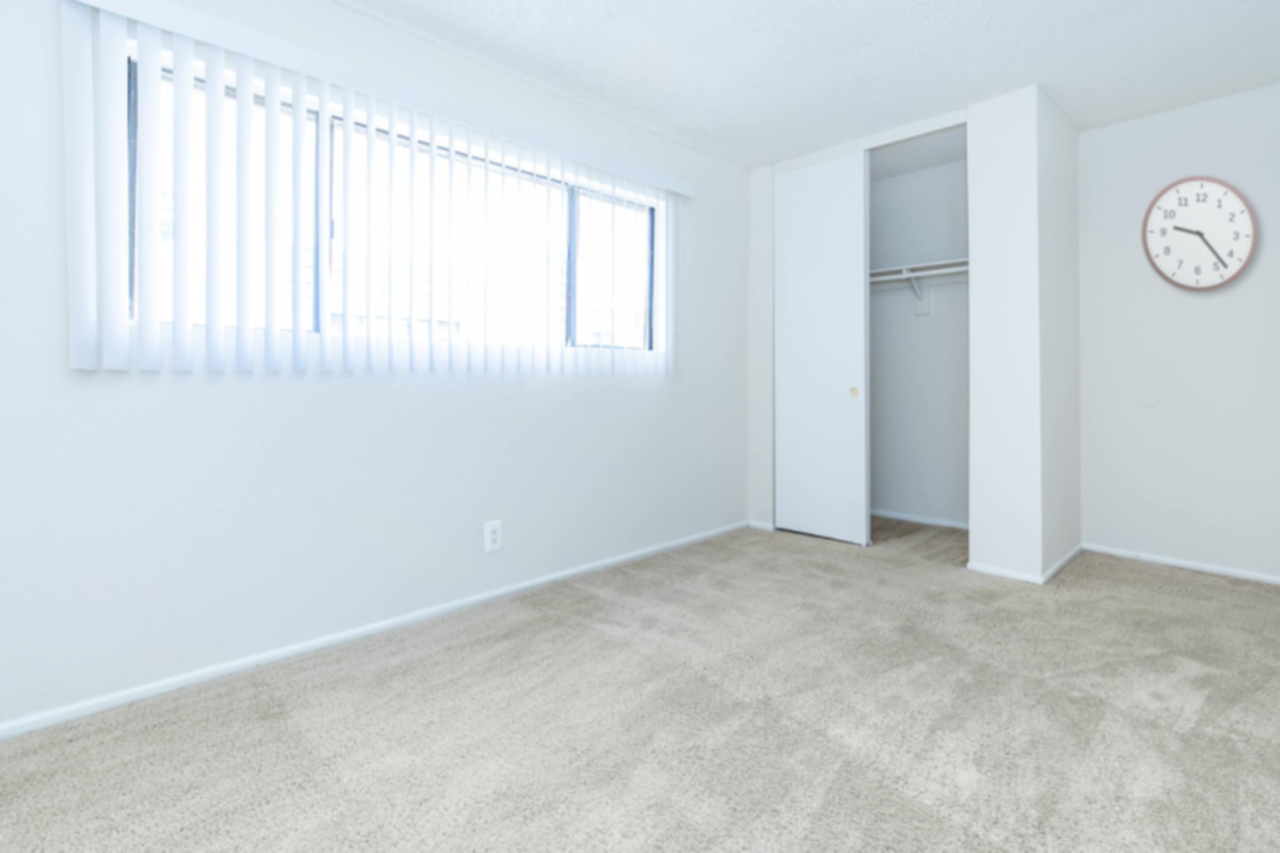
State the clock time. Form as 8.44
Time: 9.23
